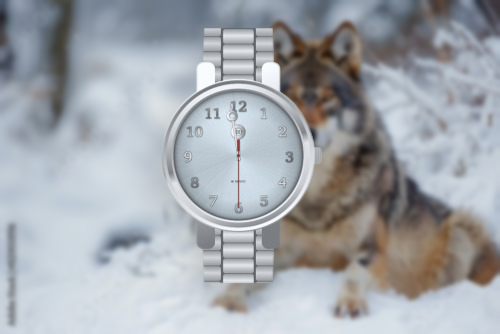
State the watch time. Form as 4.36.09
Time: 11.58.30
